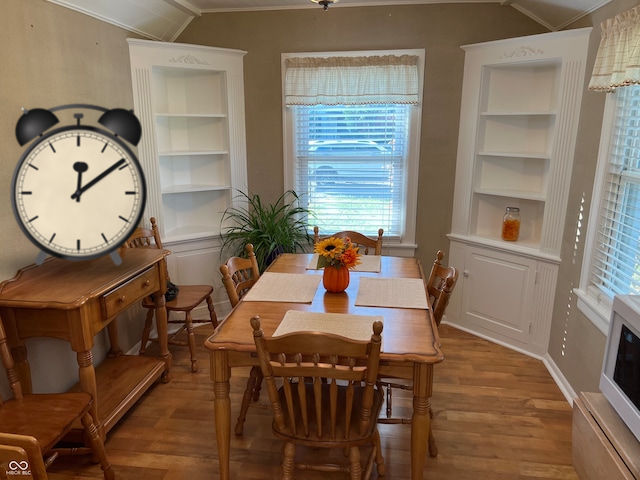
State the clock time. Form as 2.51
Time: 12.09
